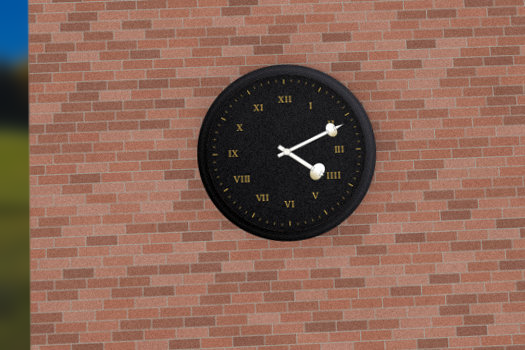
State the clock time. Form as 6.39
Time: 4.11
